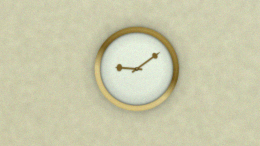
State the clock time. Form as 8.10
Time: 9.09
